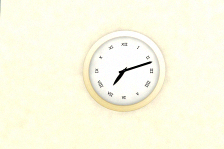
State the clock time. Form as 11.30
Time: 7.12
